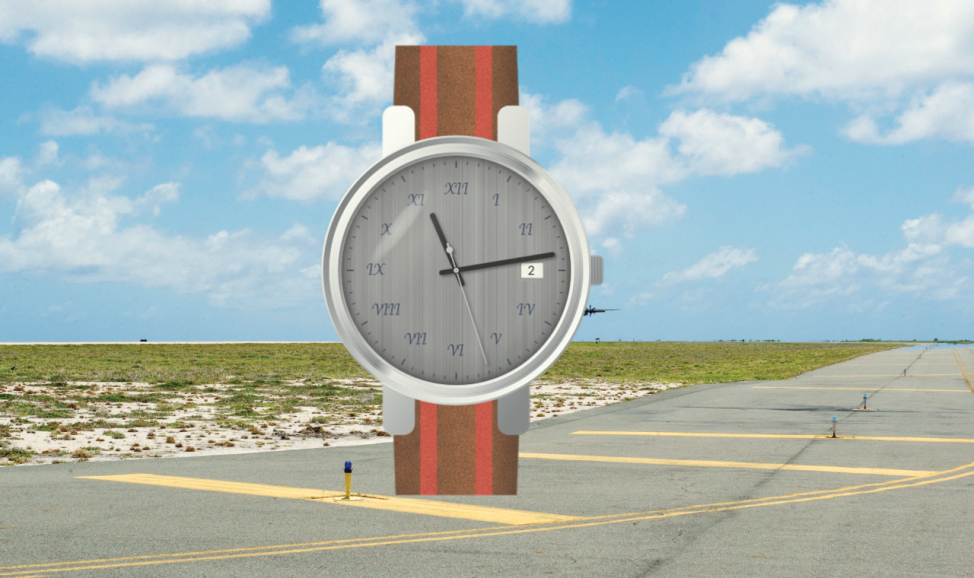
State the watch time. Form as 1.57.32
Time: 11.13.27
